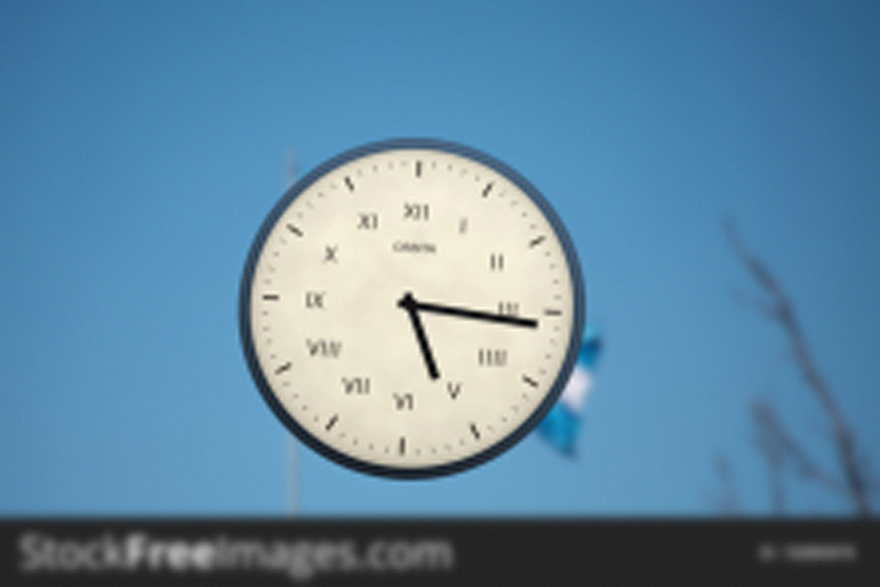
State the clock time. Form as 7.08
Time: 5.16
